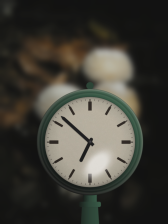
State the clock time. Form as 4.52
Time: 6.52
